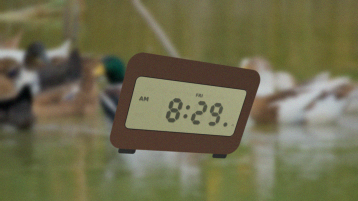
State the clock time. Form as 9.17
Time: 8.29
